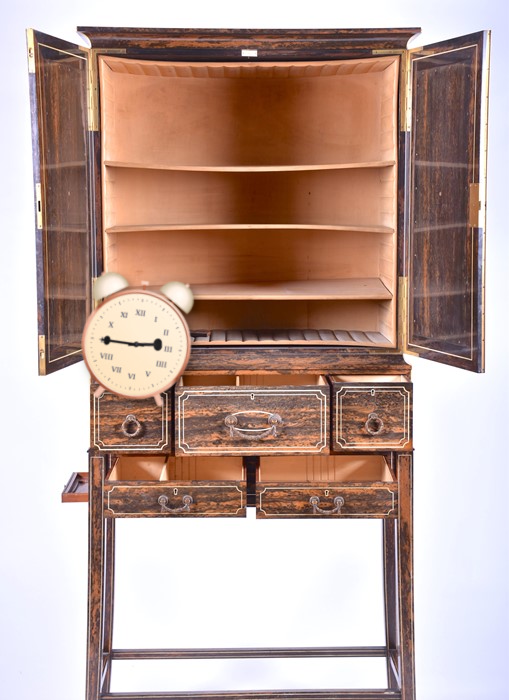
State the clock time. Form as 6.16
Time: 2.45
